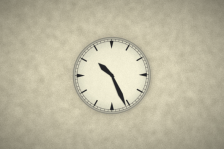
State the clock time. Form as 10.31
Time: 10.26
